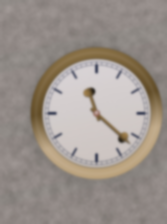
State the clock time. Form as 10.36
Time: 11.22
